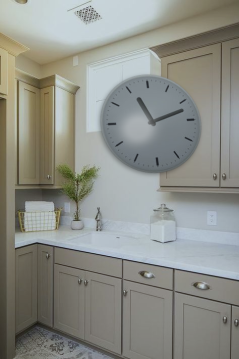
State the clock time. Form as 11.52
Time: 11.12
